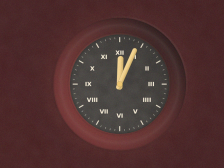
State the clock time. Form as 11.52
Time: 12.04
